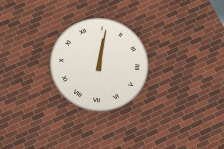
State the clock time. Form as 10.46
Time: 1.06
